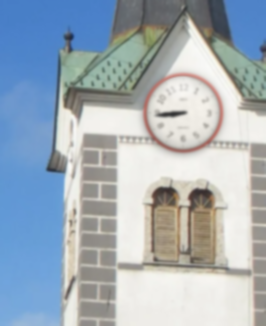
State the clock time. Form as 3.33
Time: 8.44
